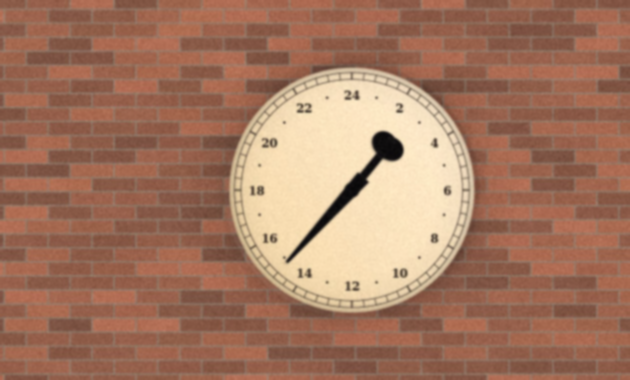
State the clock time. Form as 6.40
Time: 2.37
